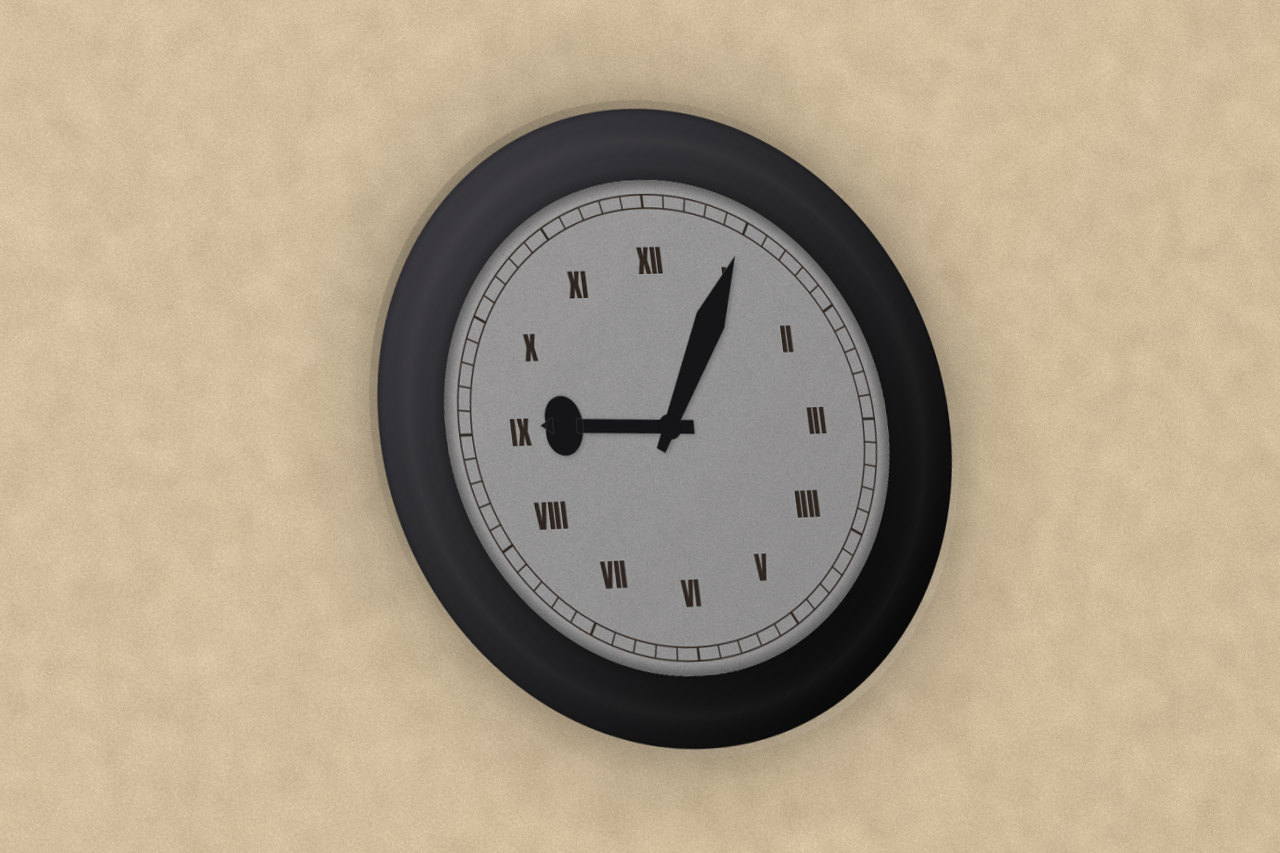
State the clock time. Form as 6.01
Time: 9.05
